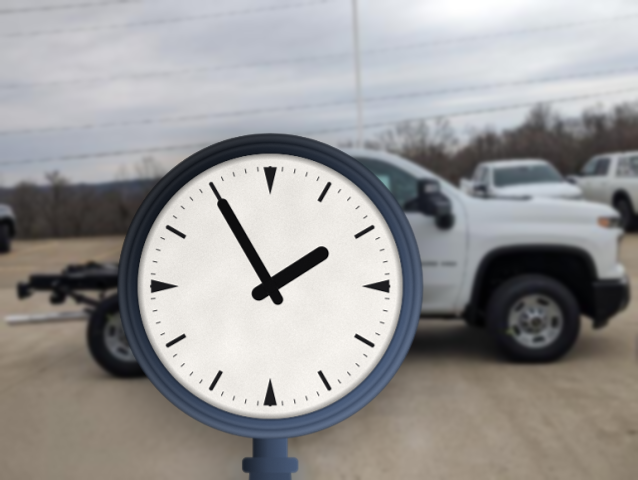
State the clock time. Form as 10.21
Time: 1.55
